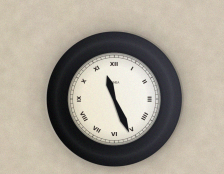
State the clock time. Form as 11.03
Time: 11.26
